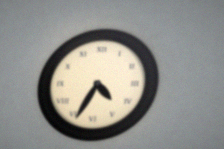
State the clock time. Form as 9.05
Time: 4.34
